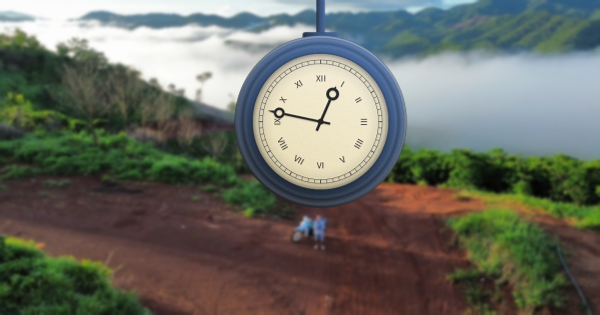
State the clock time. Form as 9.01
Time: 12.47
